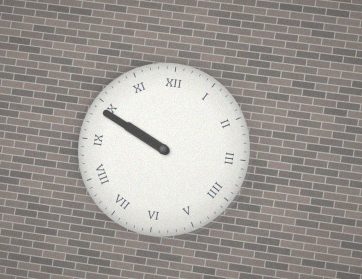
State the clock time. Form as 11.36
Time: 9.49
